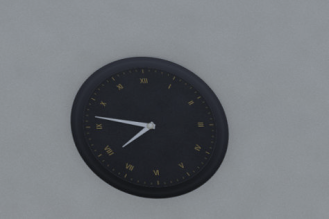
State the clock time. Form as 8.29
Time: 7.47
